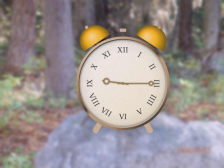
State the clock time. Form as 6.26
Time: 9.15
